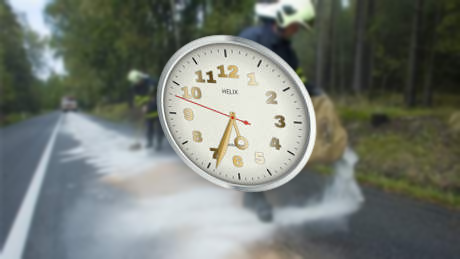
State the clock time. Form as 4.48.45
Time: 5.33.48
